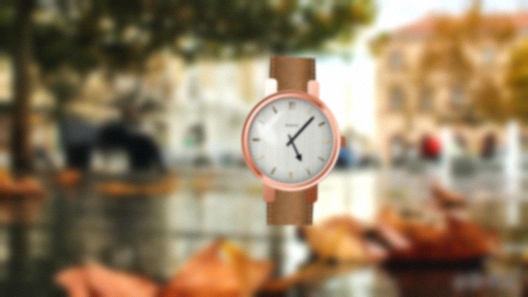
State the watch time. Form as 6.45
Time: 5.07
